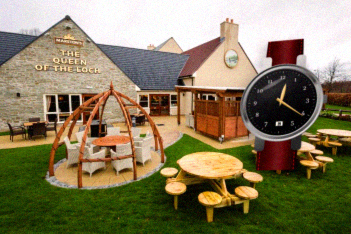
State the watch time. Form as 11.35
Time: 12.21
